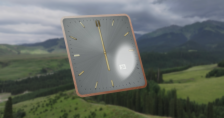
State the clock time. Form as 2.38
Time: 6.00
